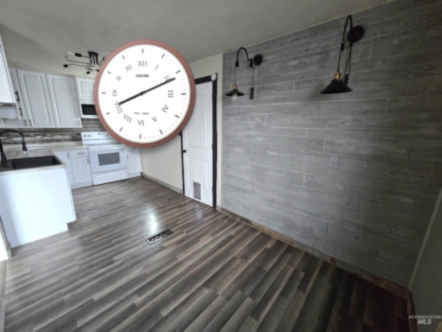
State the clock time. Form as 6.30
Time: 8.11
